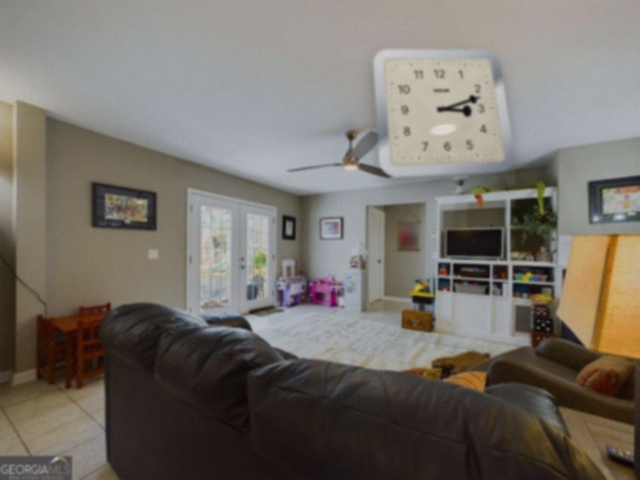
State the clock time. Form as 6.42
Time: 3.12
